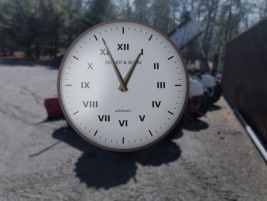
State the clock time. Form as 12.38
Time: 12.56
